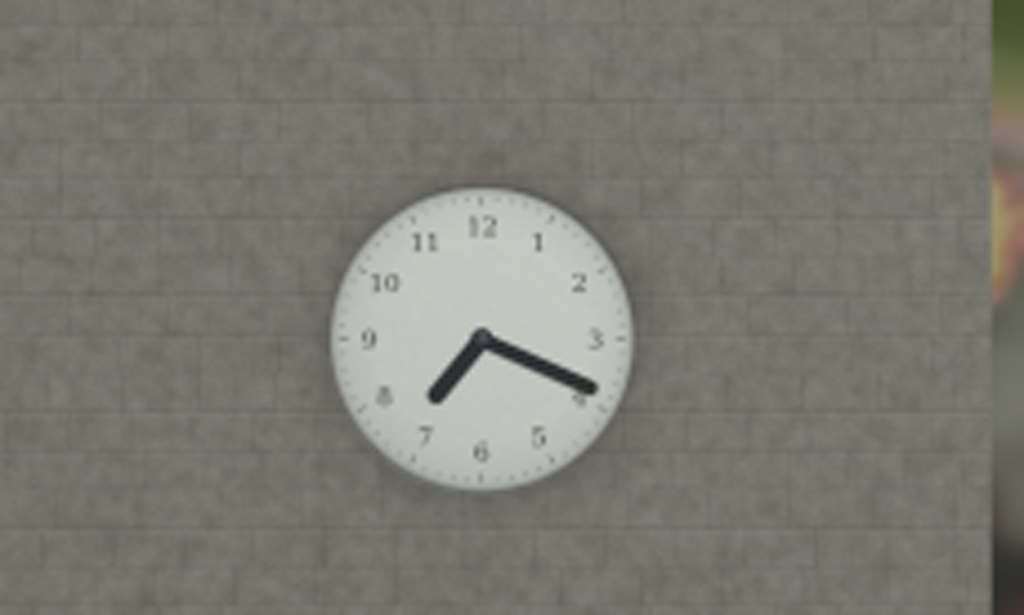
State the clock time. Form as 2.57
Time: 7.19
